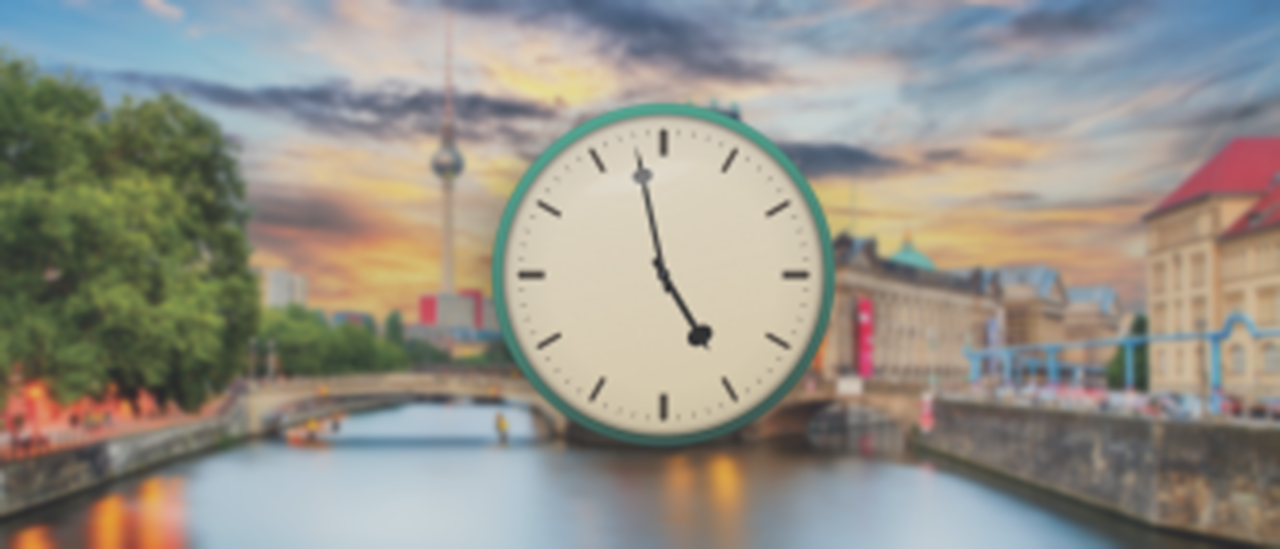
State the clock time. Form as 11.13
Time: 4.58
